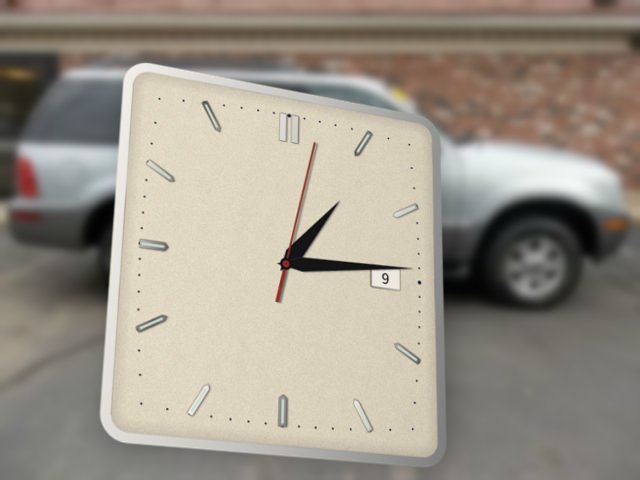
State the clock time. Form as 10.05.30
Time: 1.14.02
